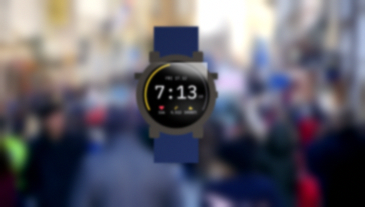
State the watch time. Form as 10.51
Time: 7.13
